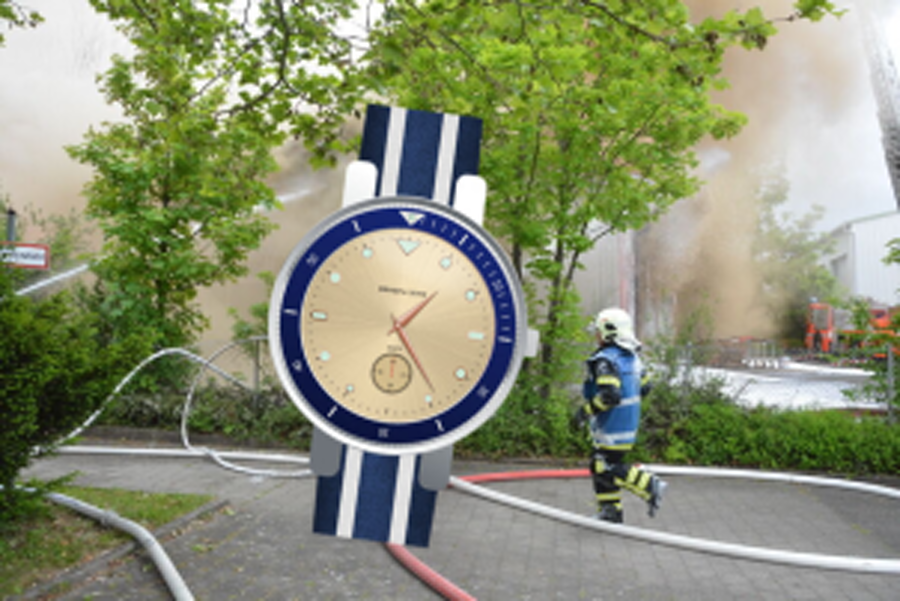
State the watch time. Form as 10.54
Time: 1.24
